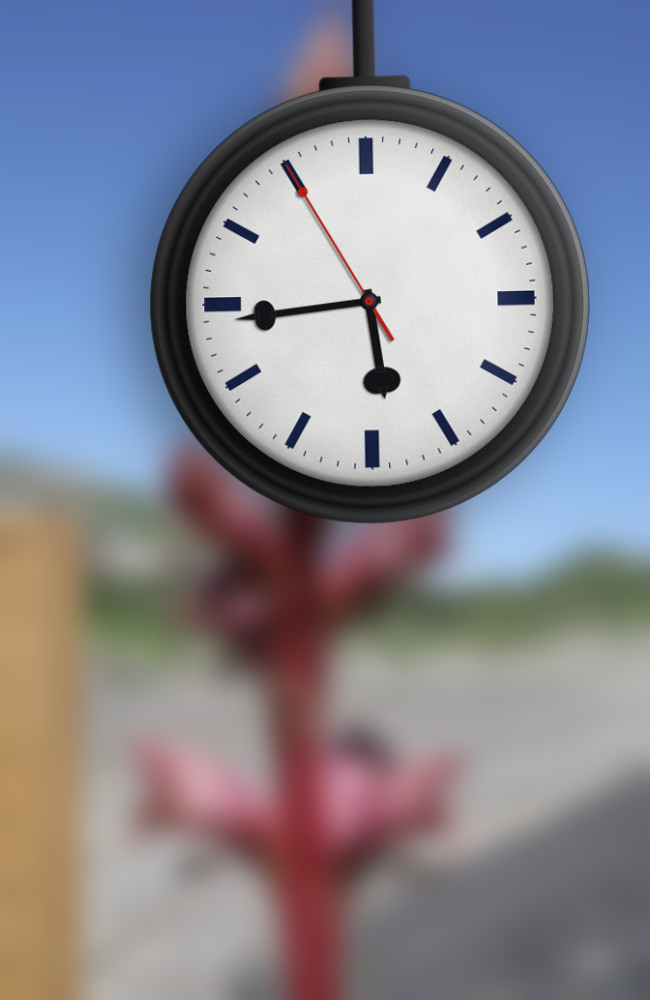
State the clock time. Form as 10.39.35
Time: 5.43.55
